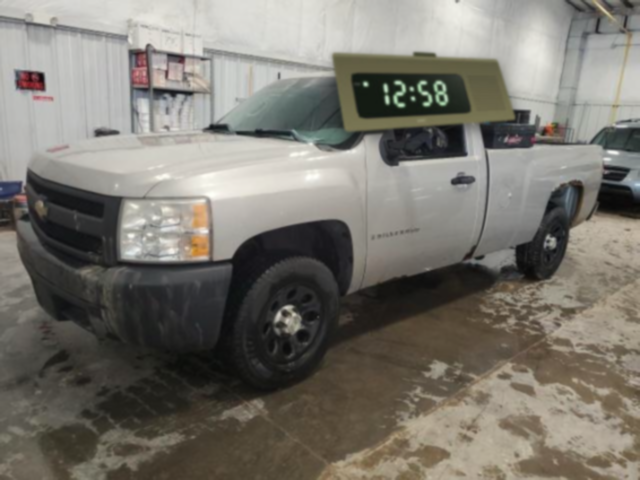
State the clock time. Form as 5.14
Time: 12.58
